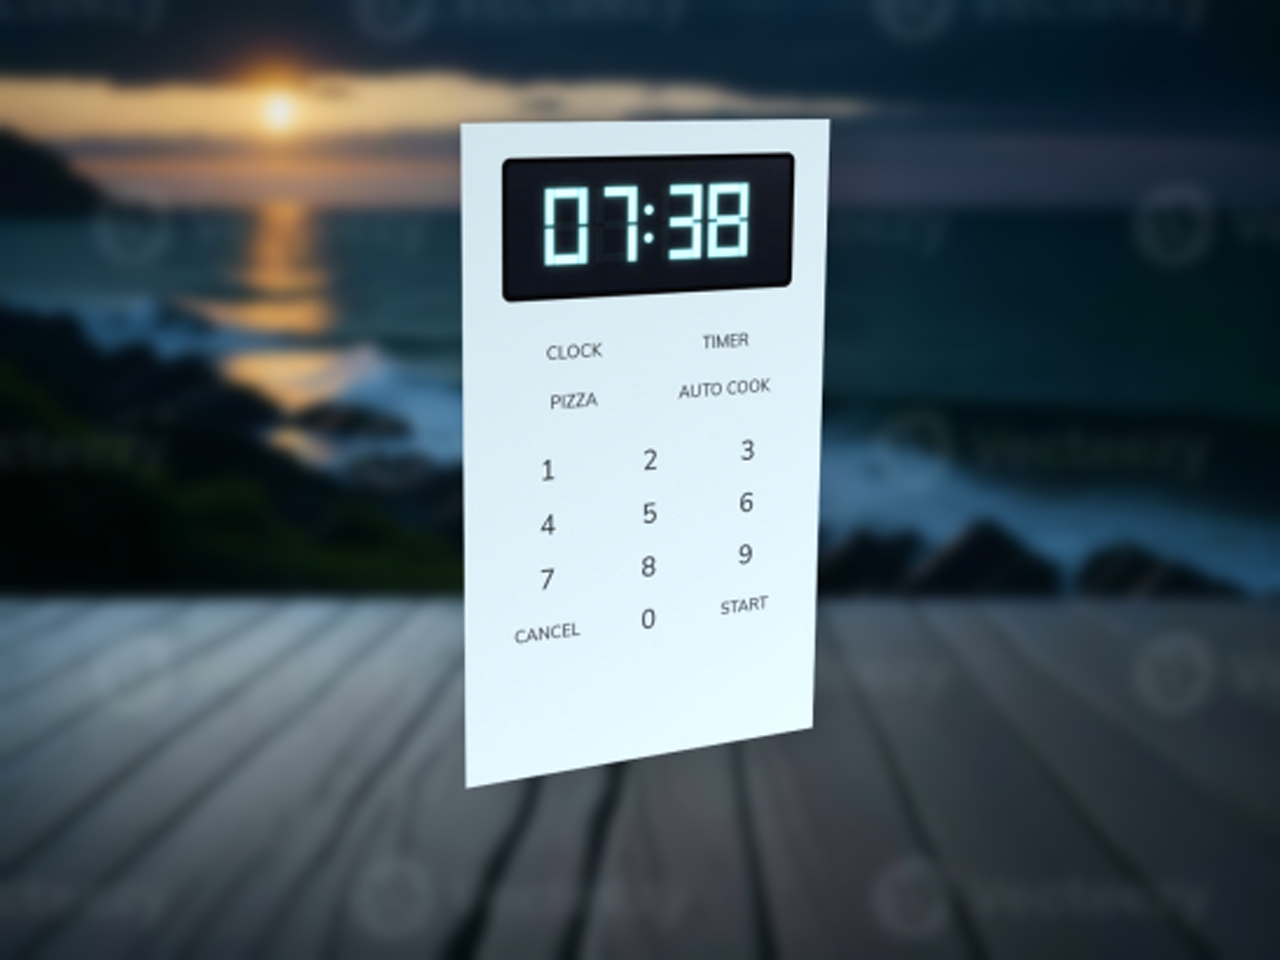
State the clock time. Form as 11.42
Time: 7.38
